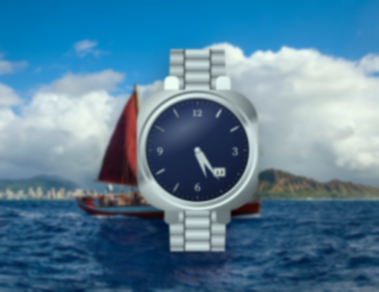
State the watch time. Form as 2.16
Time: 5.24
